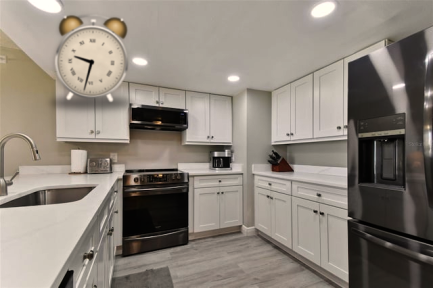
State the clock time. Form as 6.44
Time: 9.32
